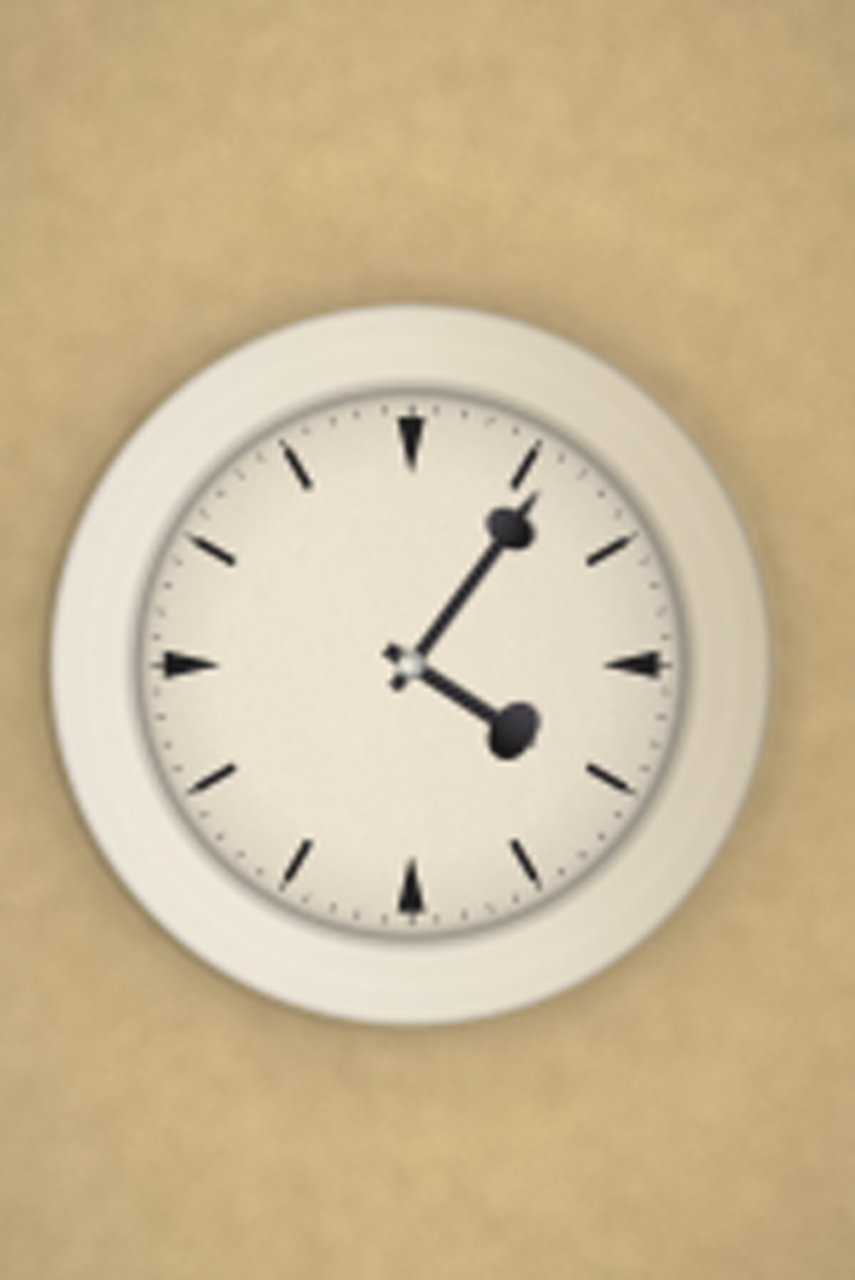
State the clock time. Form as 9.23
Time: 4.06
